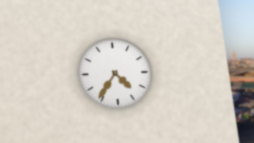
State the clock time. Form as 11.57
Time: 4.36
